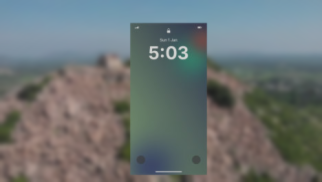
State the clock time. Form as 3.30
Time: 5.03
